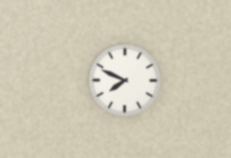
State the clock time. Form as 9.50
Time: 7.49
